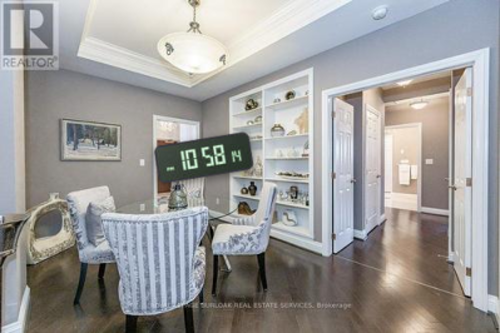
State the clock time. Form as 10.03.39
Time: 10.58.14
